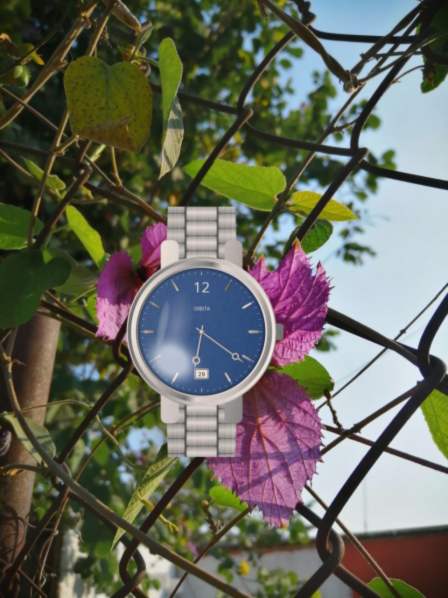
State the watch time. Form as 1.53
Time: 6.21
